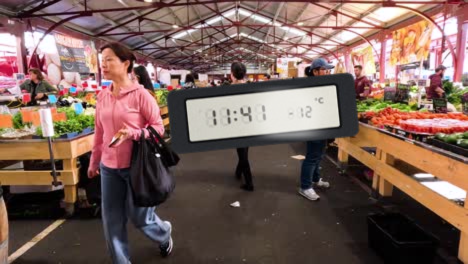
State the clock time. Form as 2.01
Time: 11.41
